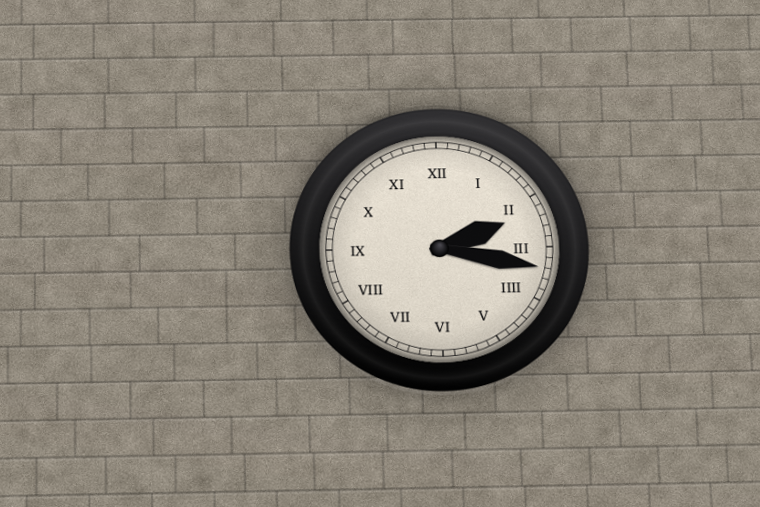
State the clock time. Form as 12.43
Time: 2.17
